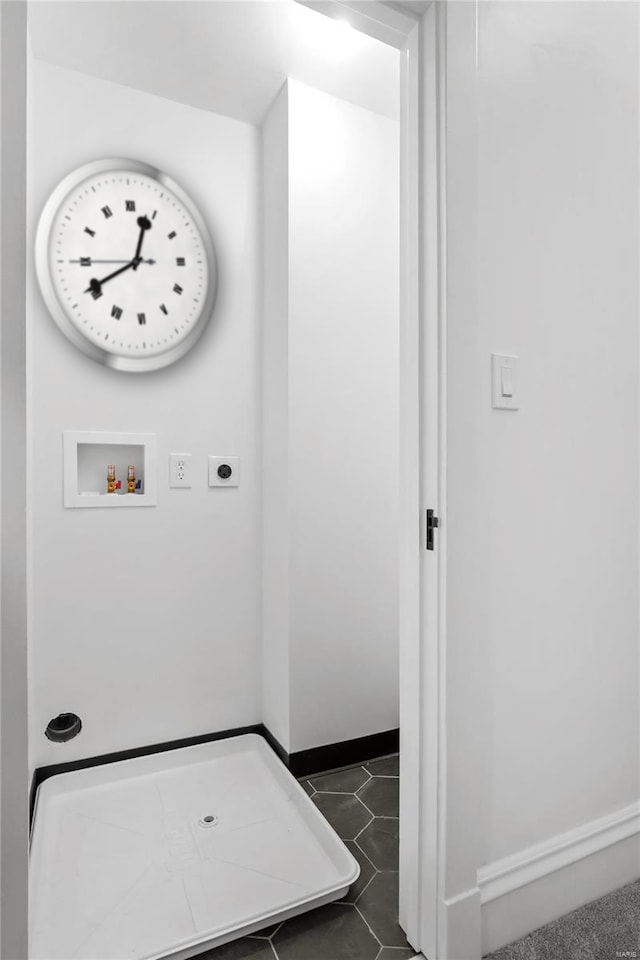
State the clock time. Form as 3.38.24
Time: 12.40.45
